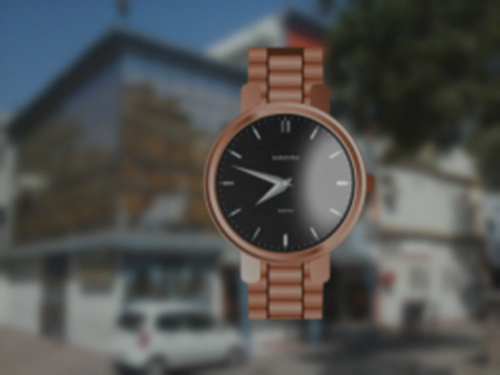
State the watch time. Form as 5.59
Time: 7.48
